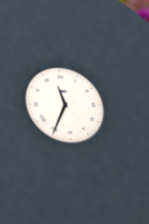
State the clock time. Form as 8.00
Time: 11.35
